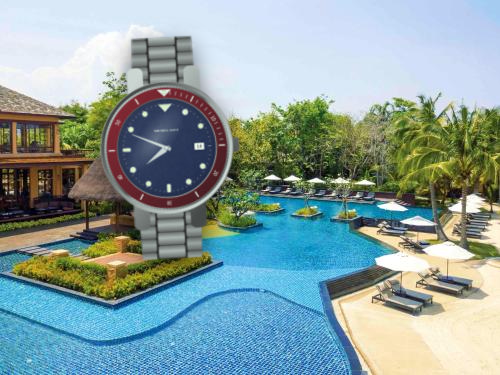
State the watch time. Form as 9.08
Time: 7.49
